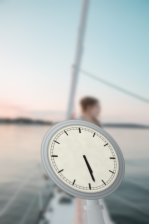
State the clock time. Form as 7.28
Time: 5.28
